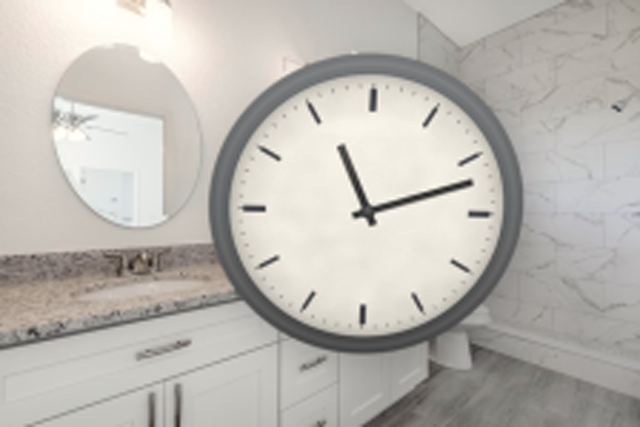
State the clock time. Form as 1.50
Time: 11.12
